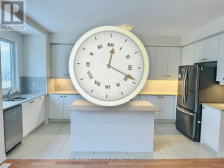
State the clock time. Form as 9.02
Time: 12.19
